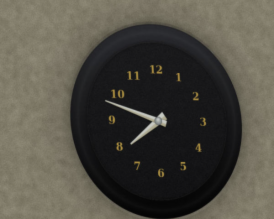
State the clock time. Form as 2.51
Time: 7.48
